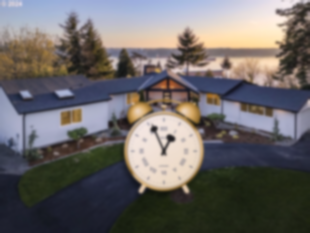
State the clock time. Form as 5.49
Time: 12.56
